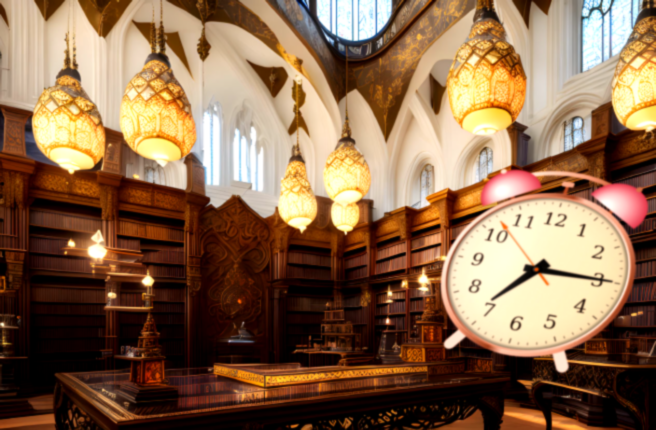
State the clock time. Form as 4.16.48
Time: 7.14.52
